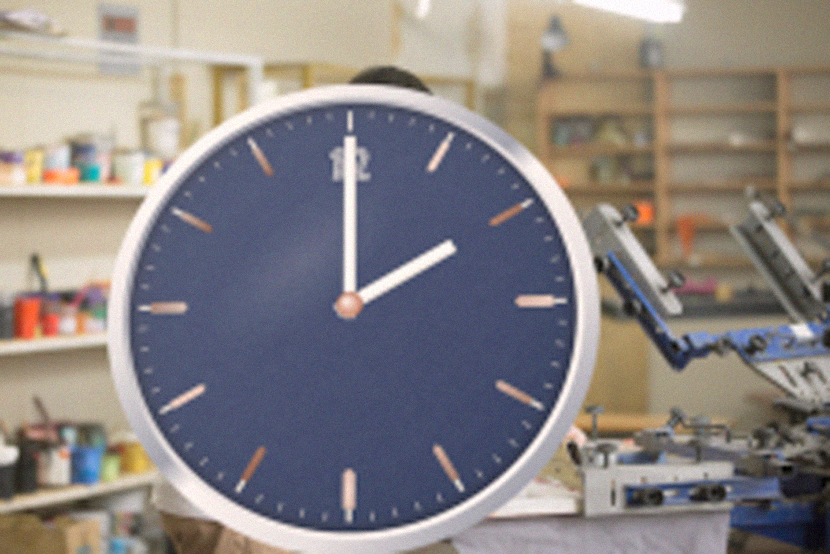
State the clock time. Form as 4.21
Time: 2.00
